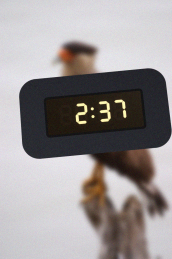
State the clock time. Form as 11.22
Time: 2.37
